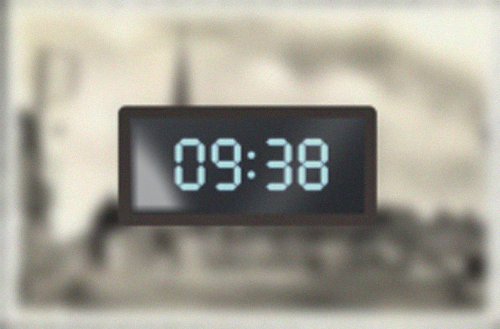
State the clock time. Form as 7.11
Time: 9.38
